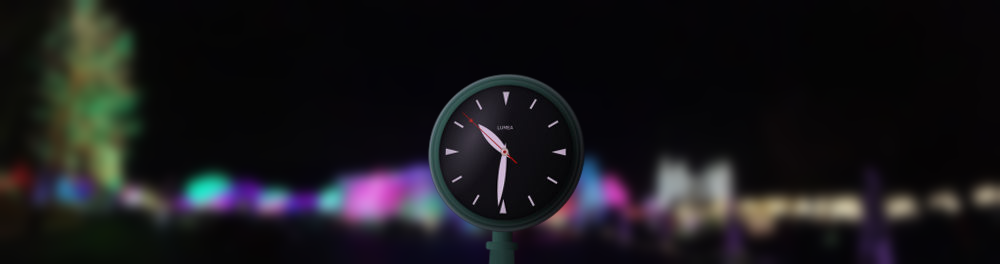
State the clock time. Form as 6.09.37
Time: 10.30.52
